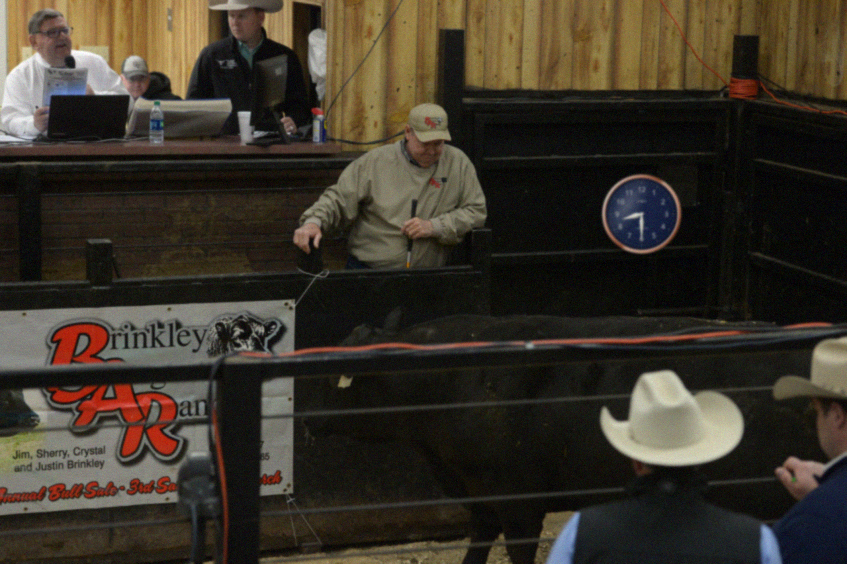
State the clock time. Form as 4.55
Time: 8.30
